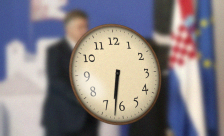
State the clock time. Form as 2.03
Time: 6.32
